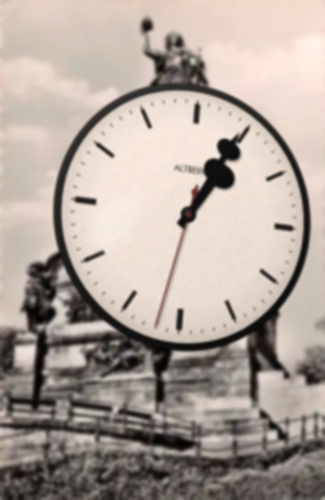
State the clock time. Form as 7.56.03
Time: 1.04.32
